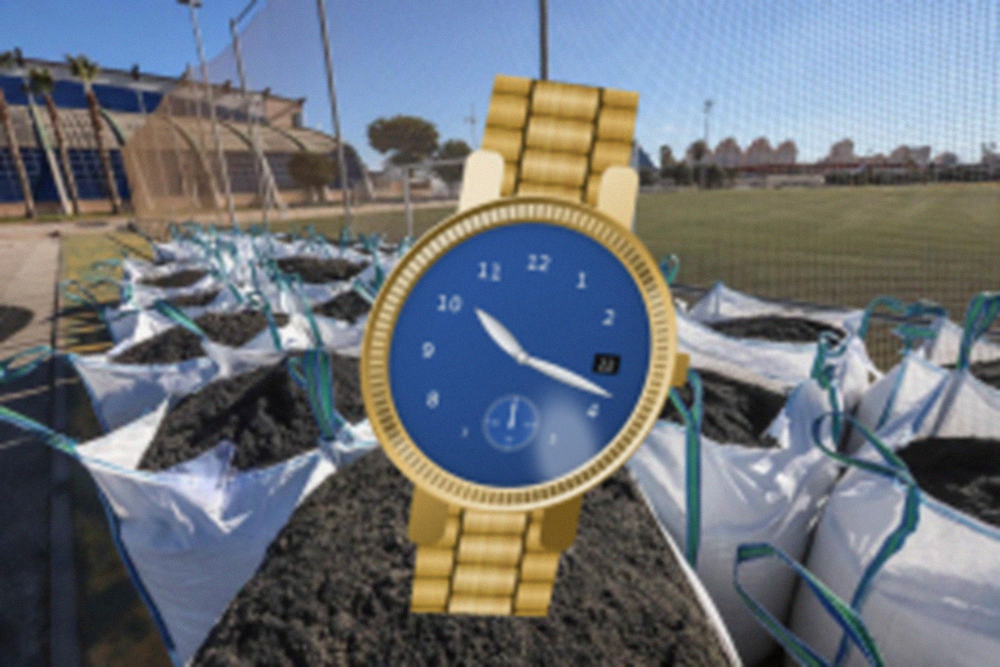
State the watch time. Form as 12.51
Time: 10.18
